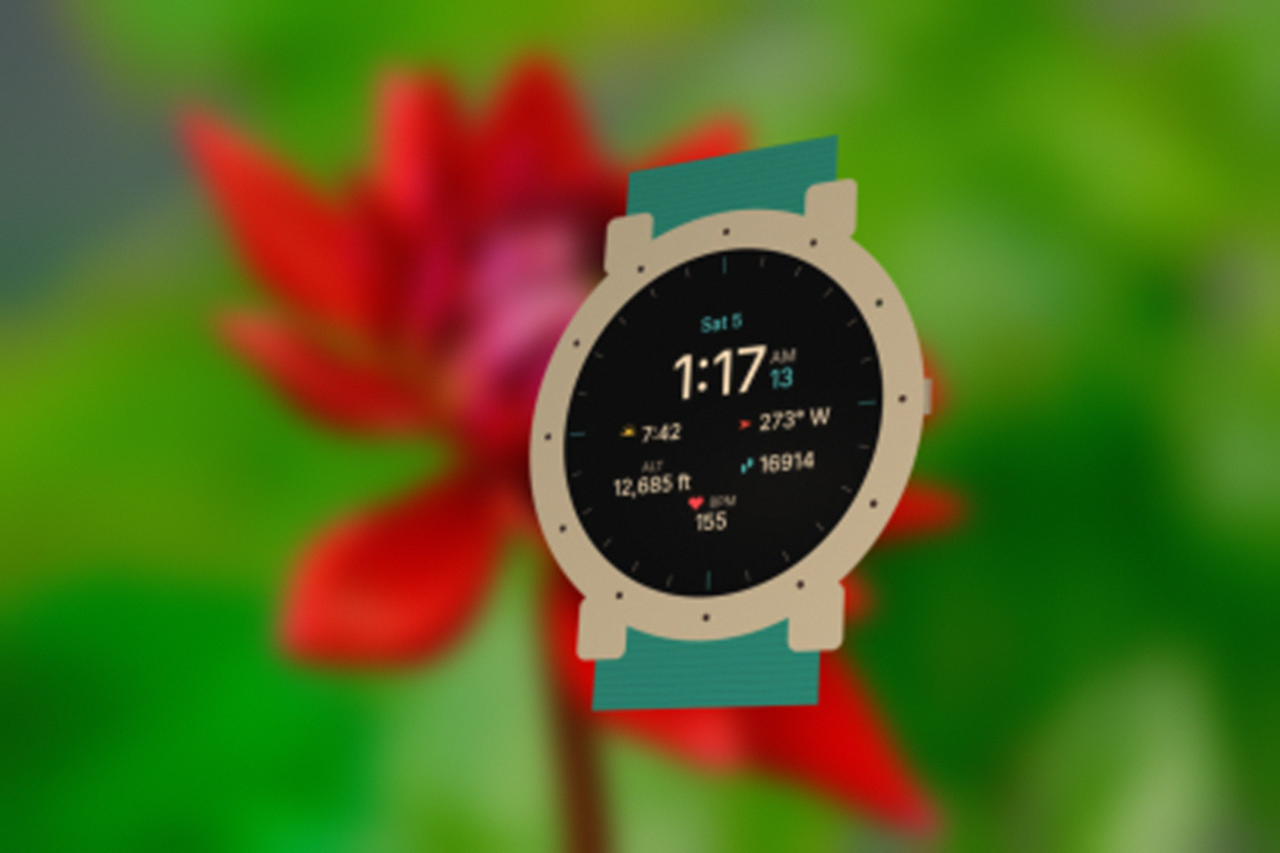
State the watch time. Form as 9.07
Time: 1.17
